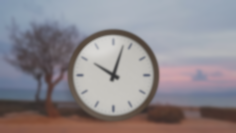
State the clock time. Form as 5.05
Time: 10.03
